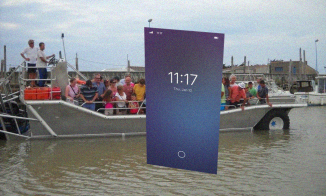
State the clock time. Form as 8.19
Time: 11.17
